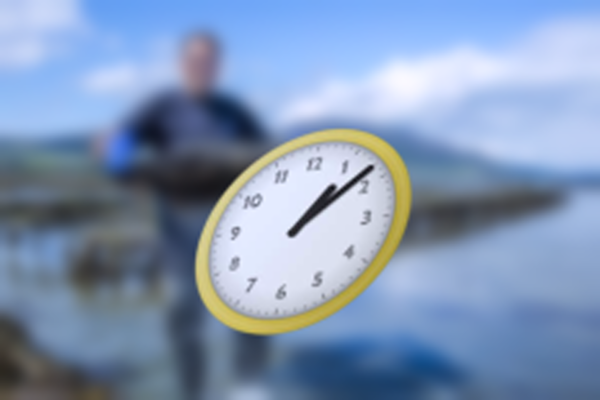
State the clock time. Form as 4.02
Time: 1.08
